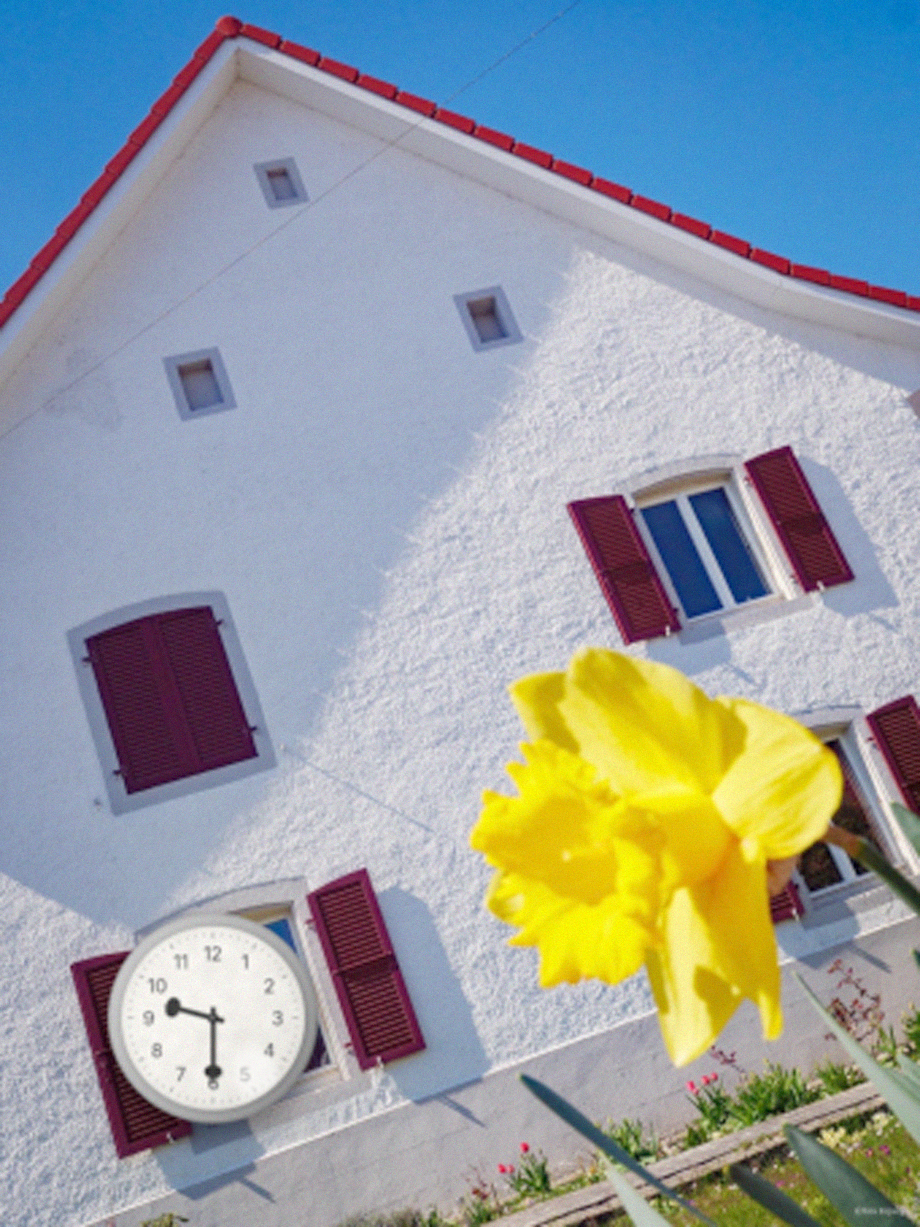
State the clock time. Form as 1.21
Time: 9.30
